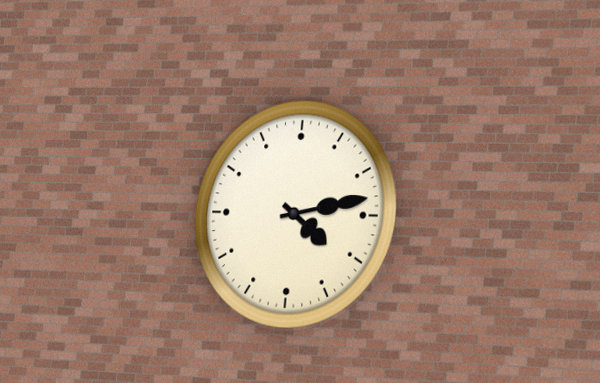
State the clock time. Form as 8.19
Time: 4.13
